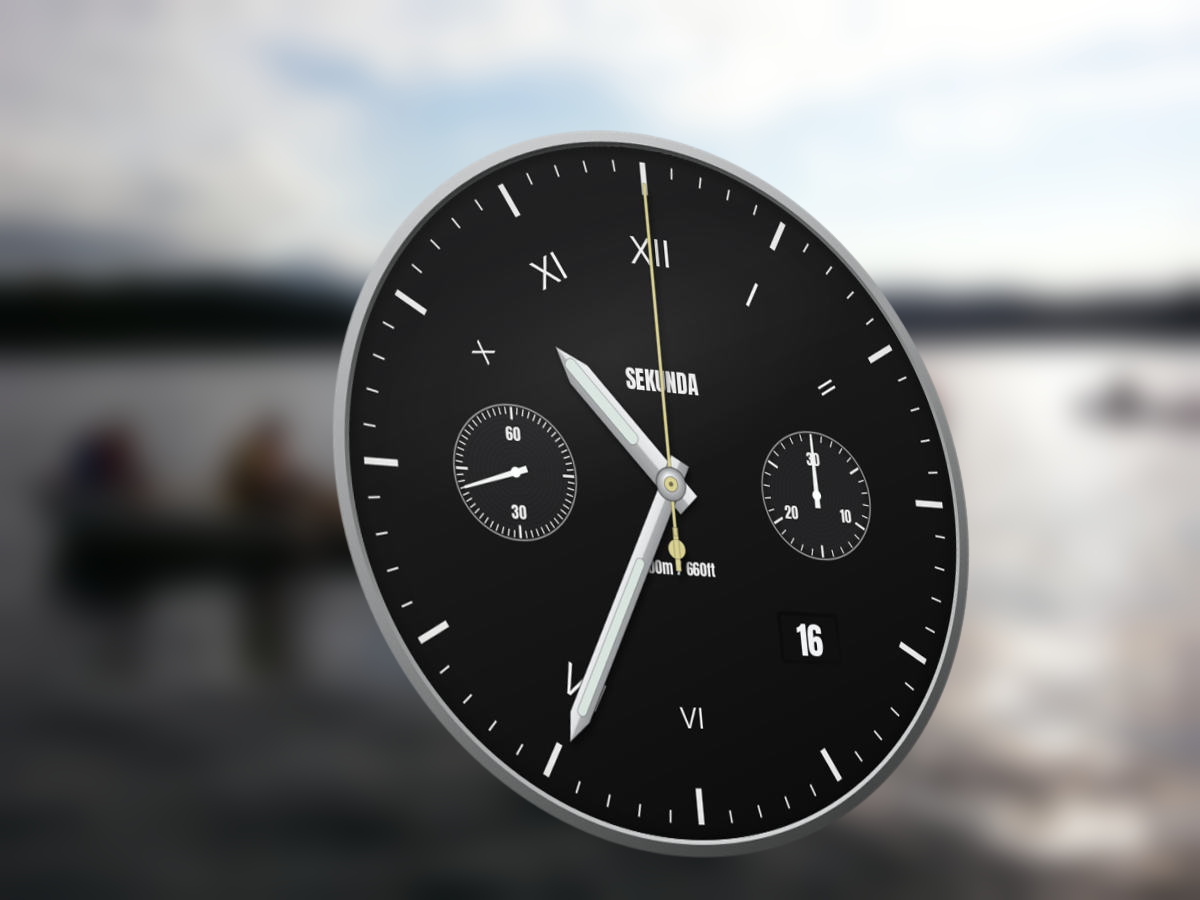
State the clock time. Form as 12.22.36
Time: 10.34.42
